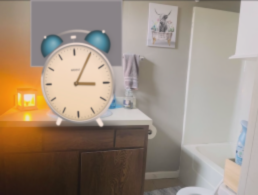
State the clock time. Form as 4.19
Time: 3.05
